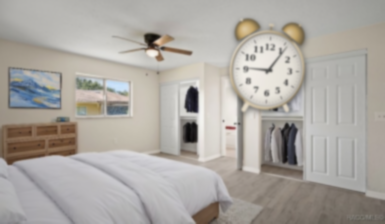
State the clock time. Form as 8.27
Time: 9.06
